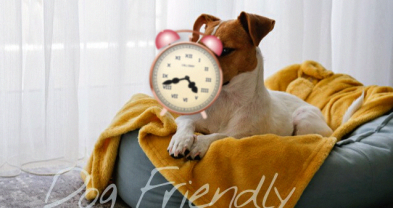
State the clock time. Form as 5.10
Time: 4.42
